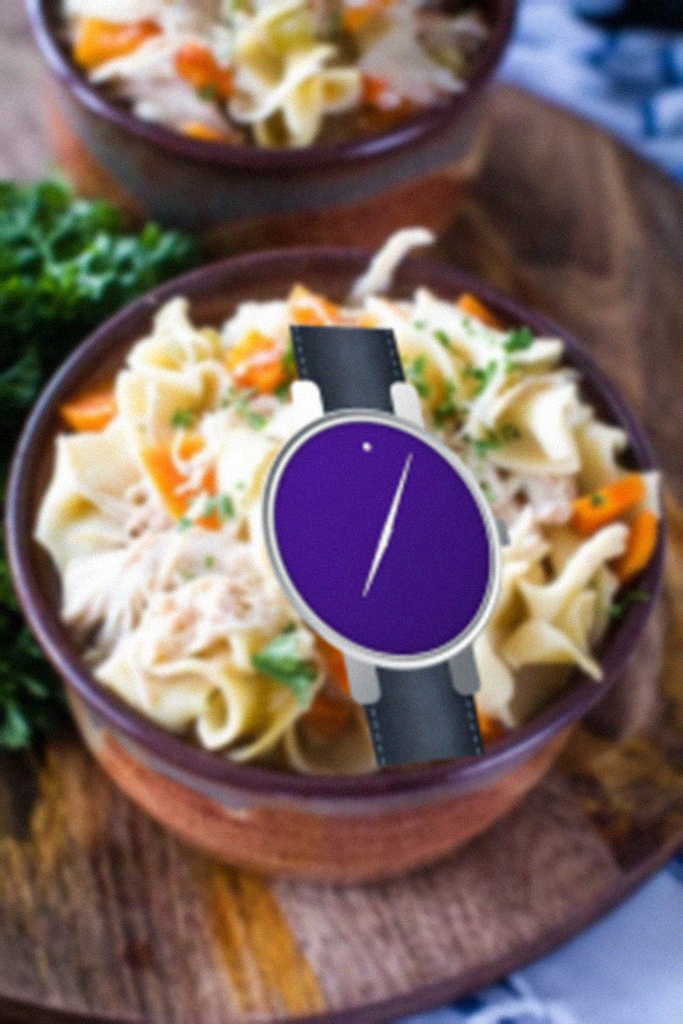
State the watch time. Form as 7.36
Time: 7.05
